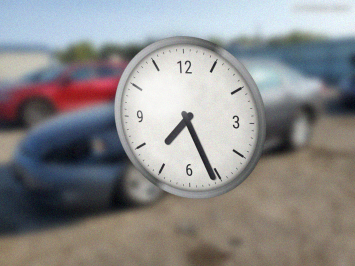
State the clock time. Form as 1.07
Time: 7.26
